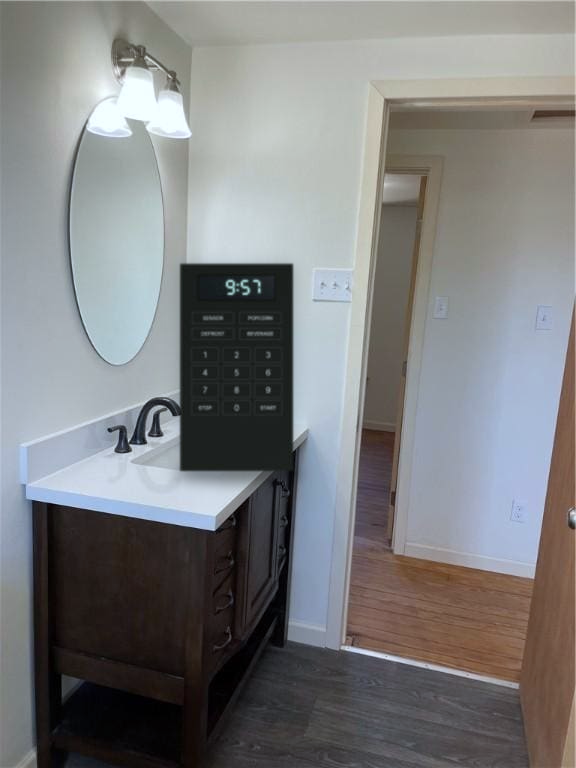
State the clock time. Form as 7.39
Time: 9.57
